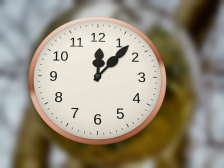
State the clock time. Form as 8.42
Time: 12.07
